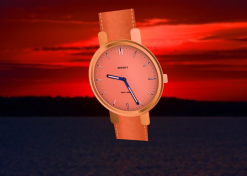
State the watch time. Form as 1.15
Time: 9.26
